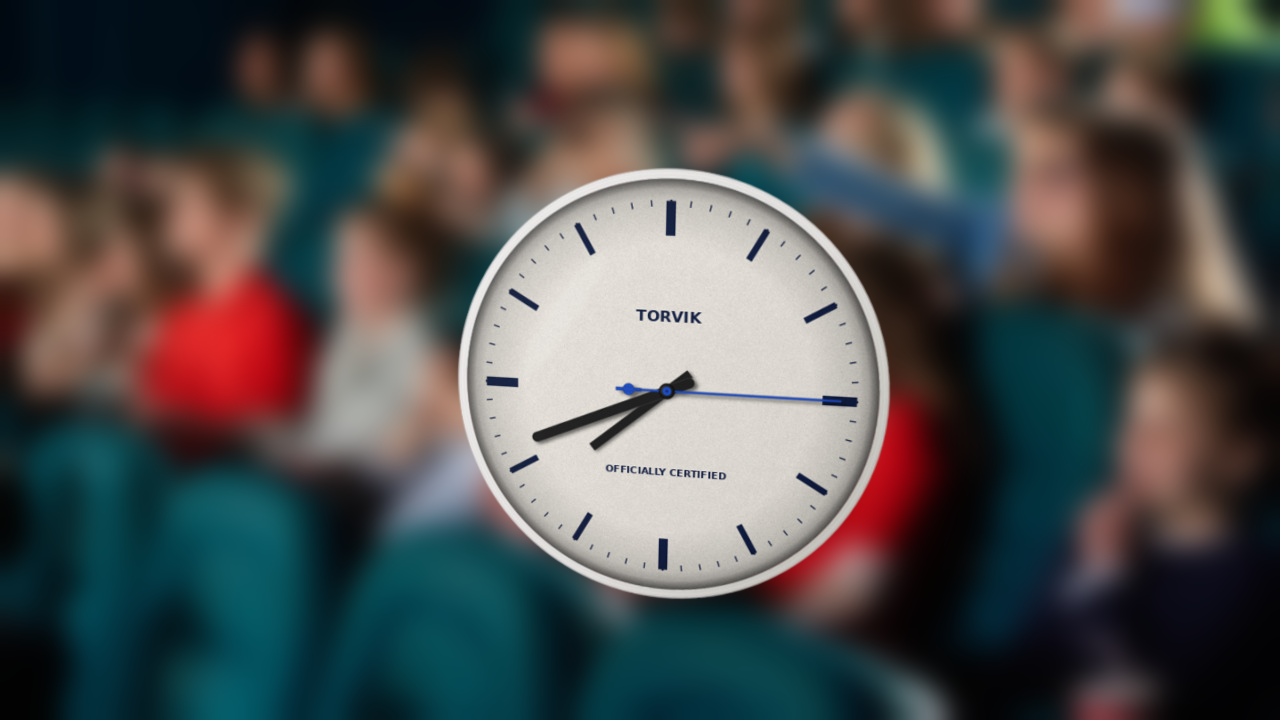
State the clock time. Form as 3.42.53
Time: 7.41.15
